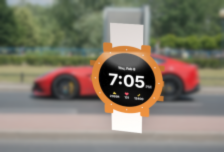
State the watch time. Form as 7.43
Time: 7.05
